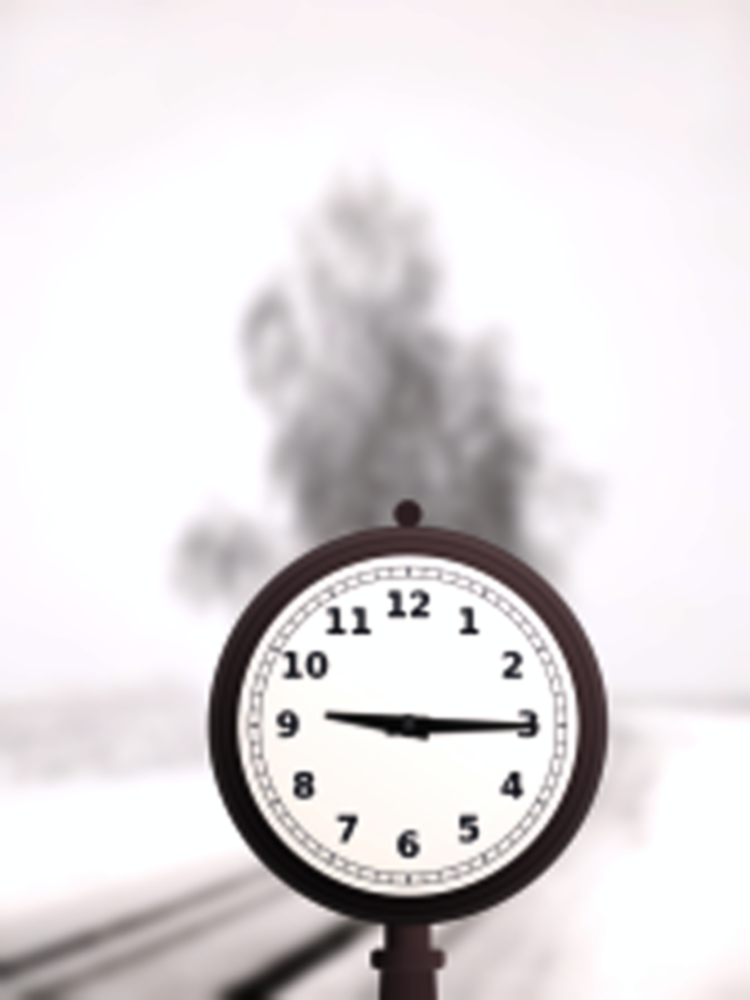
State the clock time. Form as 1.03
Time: 9.15
